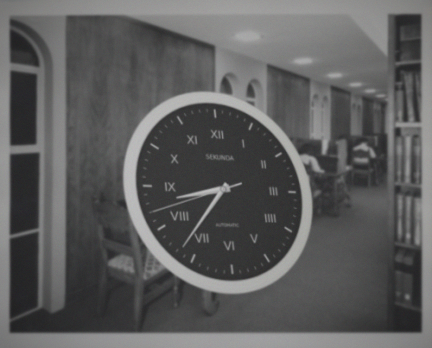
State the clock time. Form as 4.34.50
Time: 8.36.42
